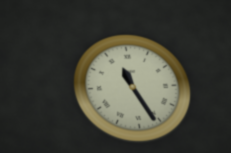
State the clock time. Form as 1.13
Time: 11.26
